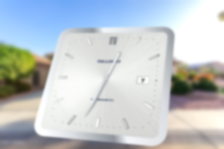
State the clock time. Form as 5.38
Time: 12.33
